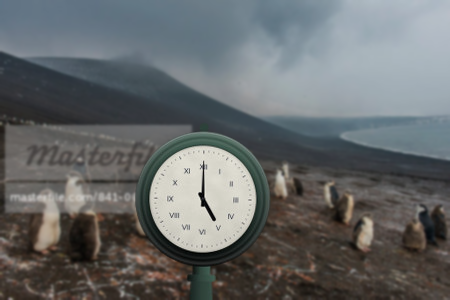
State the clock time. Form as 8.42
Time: 5.00
